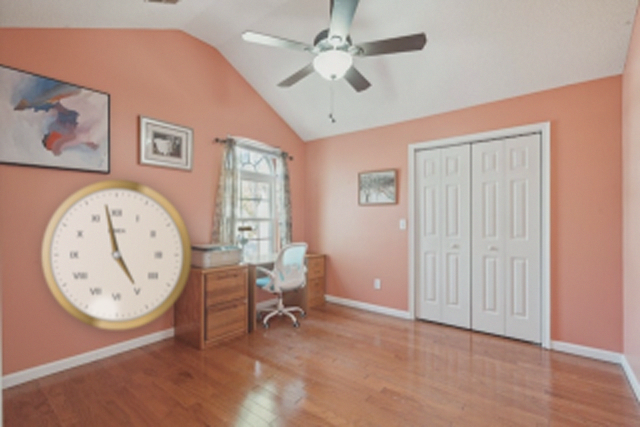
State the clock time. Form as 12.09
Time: 4.58
